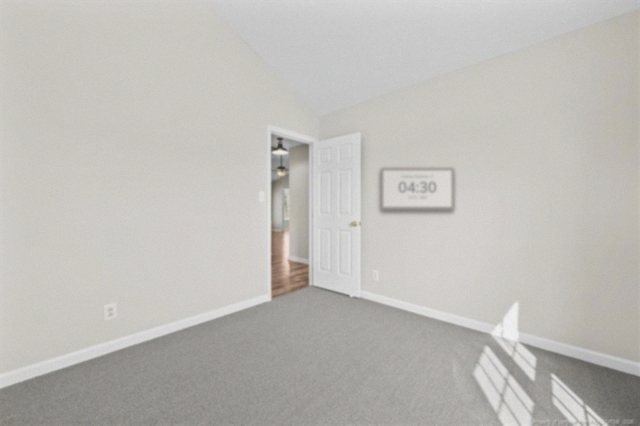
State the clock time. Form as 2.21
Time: 4.30
